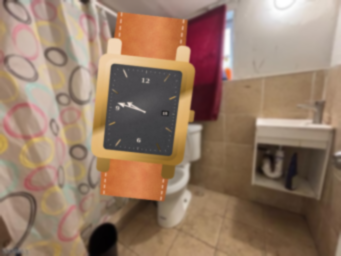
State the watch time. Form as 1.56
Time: 9.47
